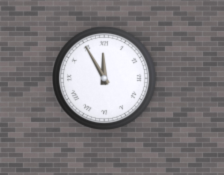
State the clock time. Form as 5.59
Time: 11.55
